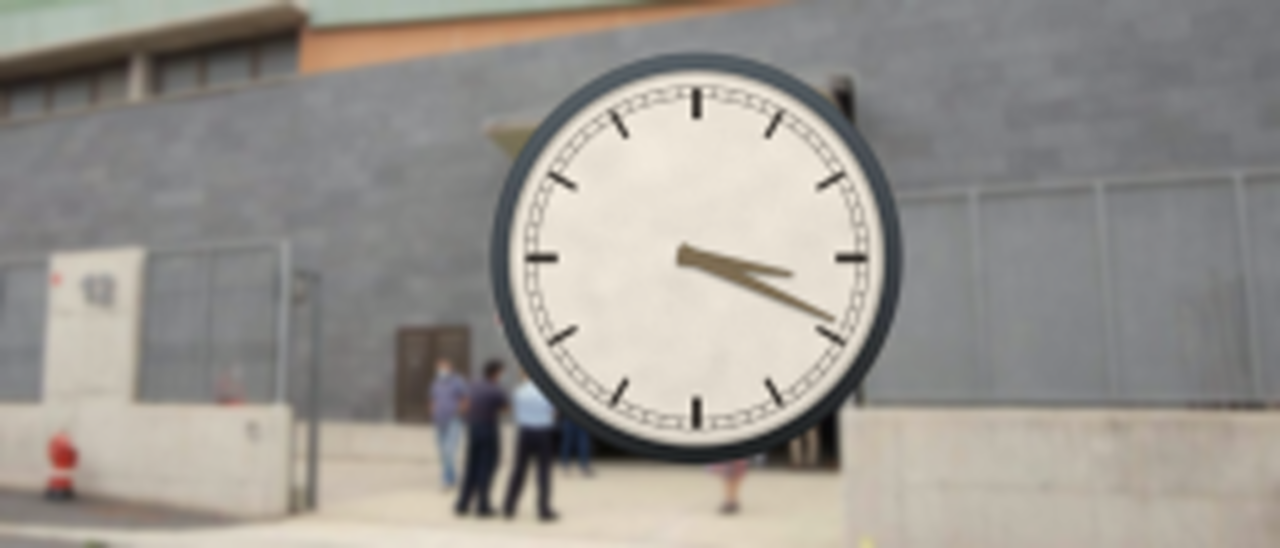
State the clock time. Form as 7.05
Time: 3.19
